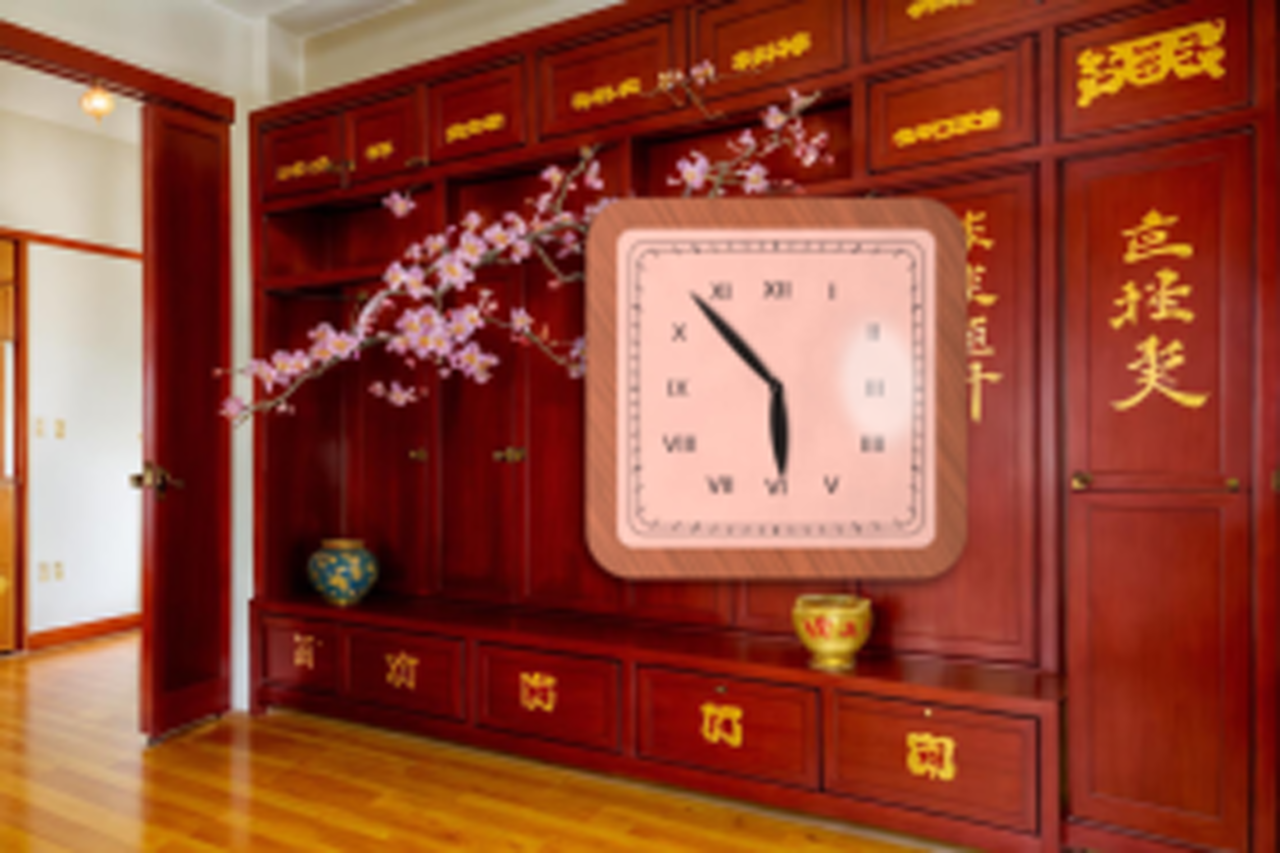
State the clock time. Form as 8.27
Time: 5.53
